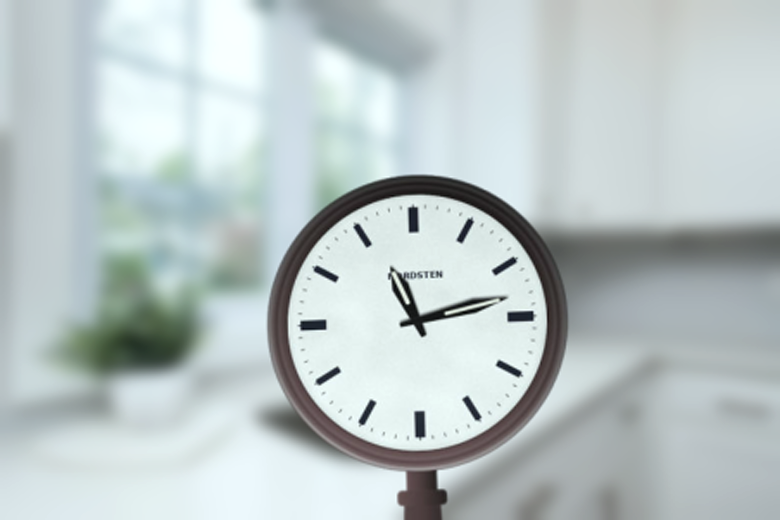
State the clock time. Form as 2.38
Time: 11.13
